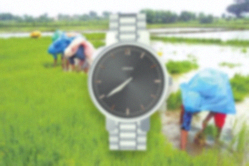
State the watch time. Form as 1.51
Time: 7.39
